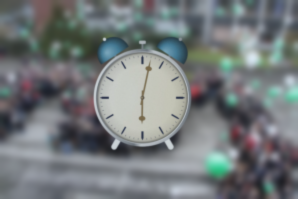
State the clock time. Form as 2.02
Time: 6.02
